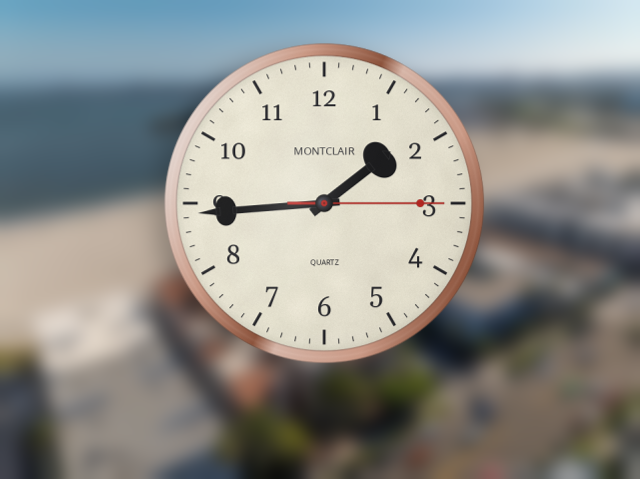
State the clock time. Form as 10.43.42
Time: 1.44.15
